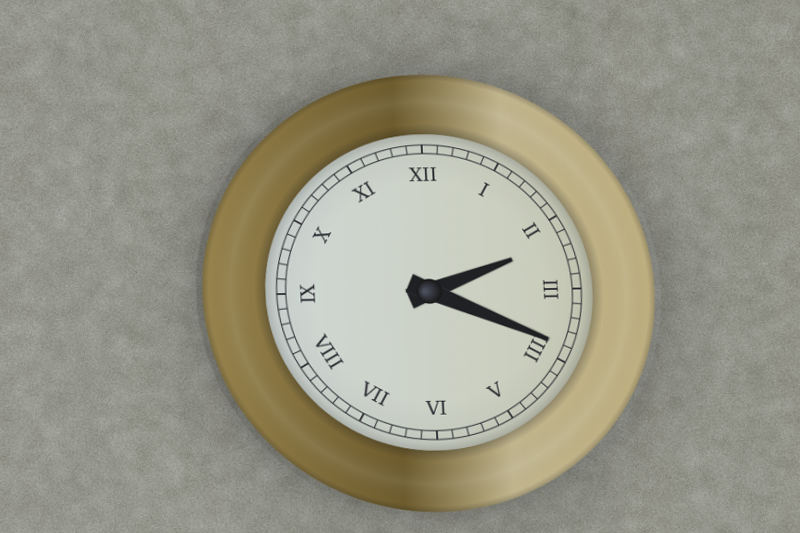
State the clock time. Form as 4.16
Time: 2.19
